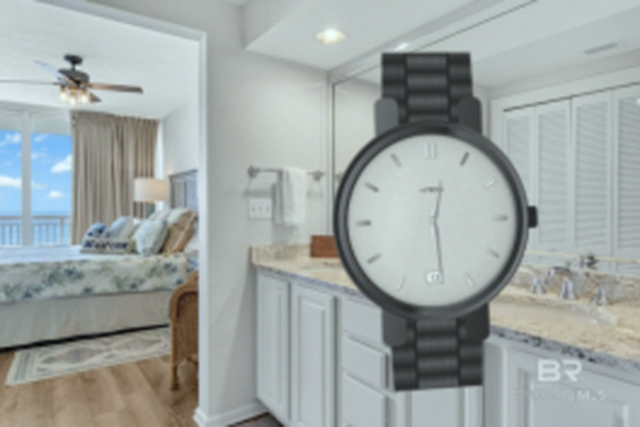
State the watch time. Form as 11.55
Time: 12.29
